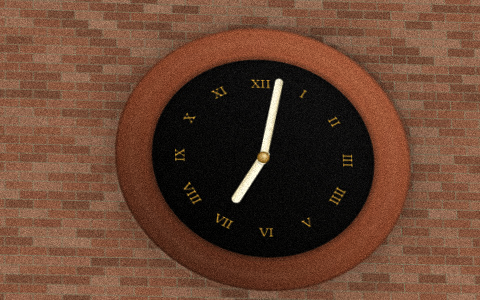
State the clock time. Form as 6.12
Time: 7.02
